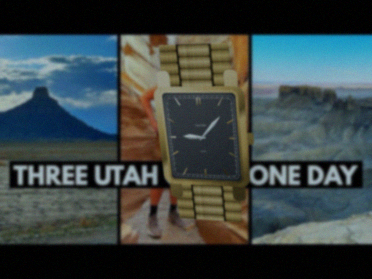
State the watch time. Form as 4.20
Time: 9.07
